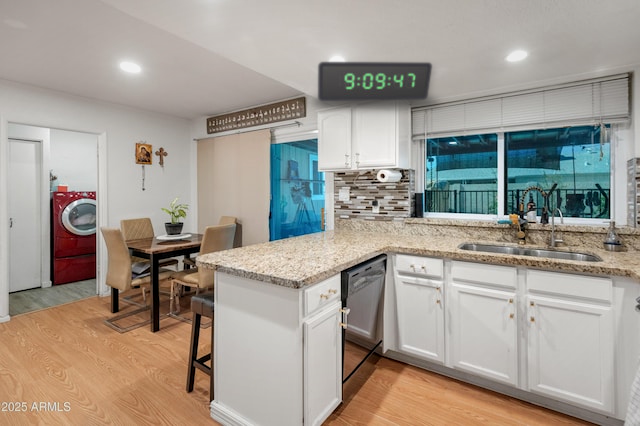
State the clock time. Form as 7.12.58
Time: 9.09.47
